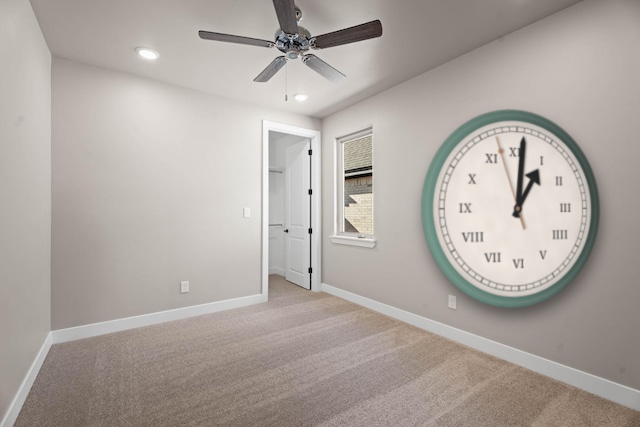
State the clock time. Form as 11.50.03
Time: 1.00.57
